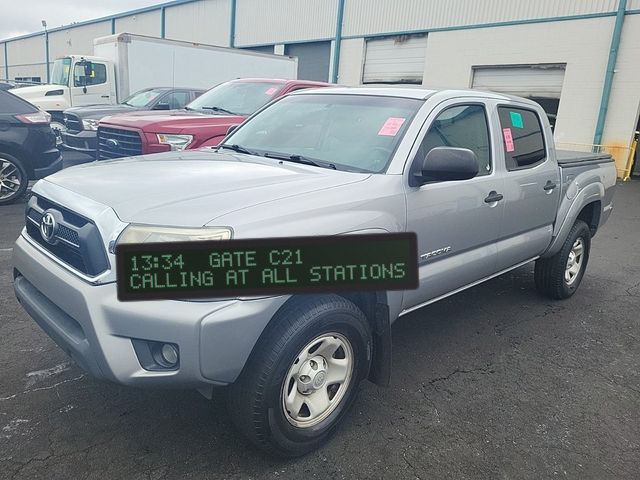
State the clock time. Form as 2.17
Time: 13.34
